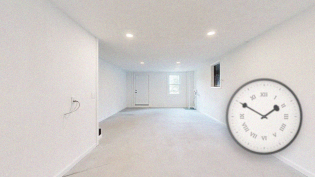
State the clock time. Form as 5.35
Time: 1.50
